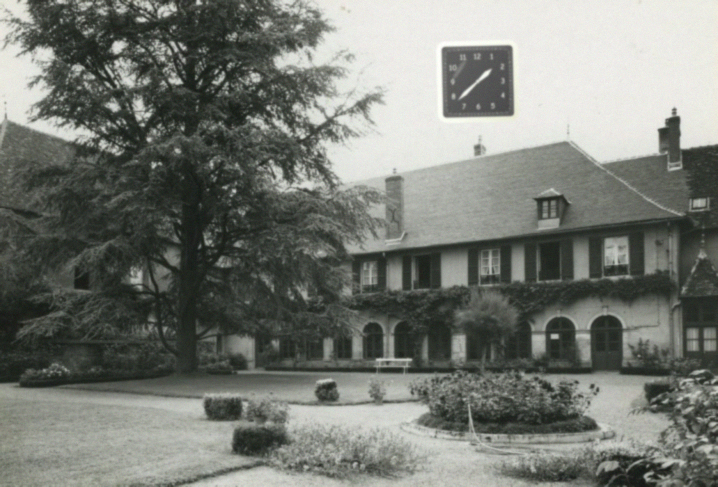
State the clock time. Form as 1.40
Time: 1.38
